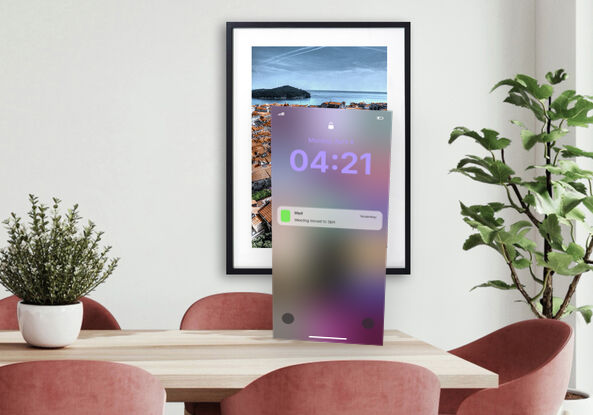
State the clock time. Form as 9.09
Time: 4.21
